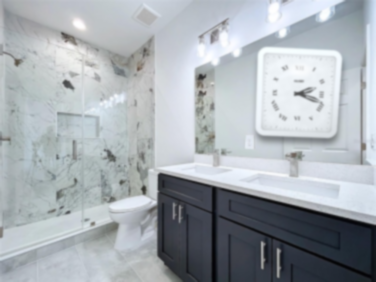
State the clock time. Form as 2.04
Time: 2.18
